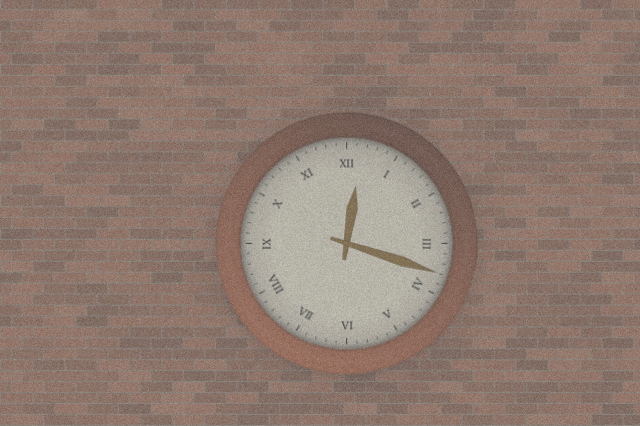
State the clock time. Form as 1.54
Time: 12.18
